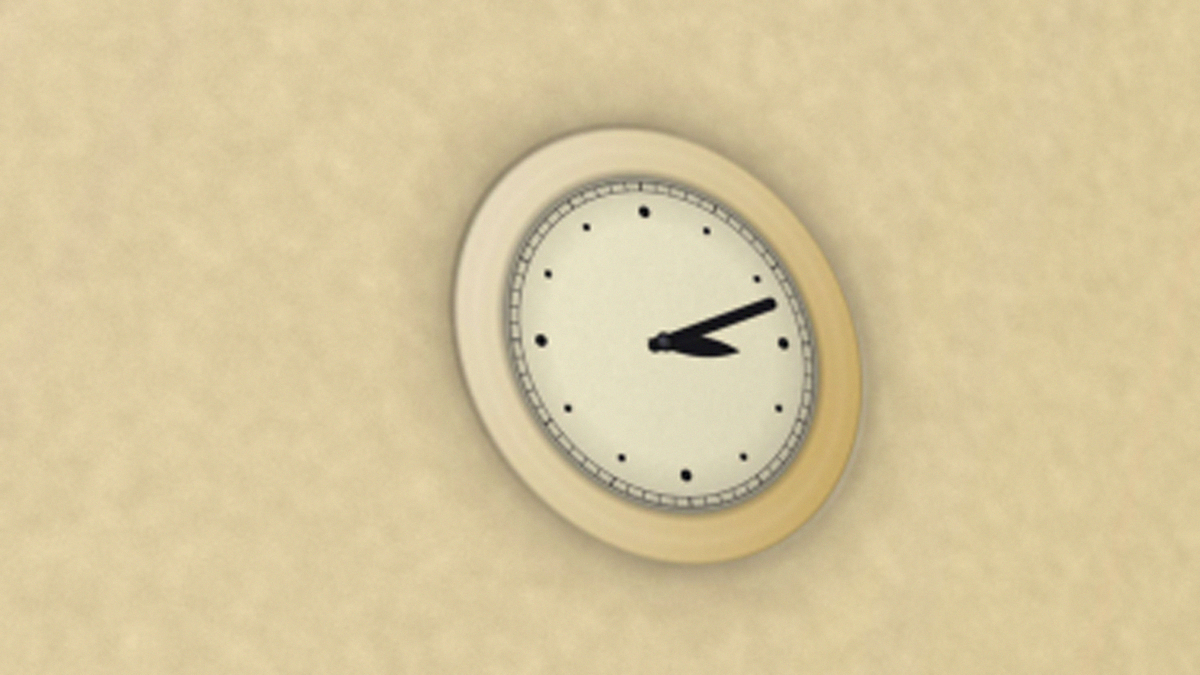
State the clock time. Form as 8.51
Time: 3.12
